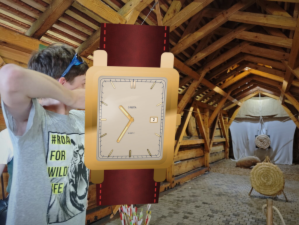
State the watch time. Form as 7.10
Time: 10.35
